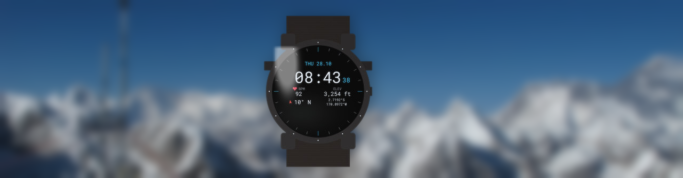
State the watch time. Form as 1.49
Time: 8.43
